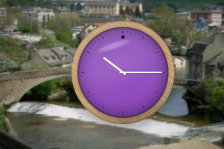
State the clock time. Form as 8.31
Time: 10.15
